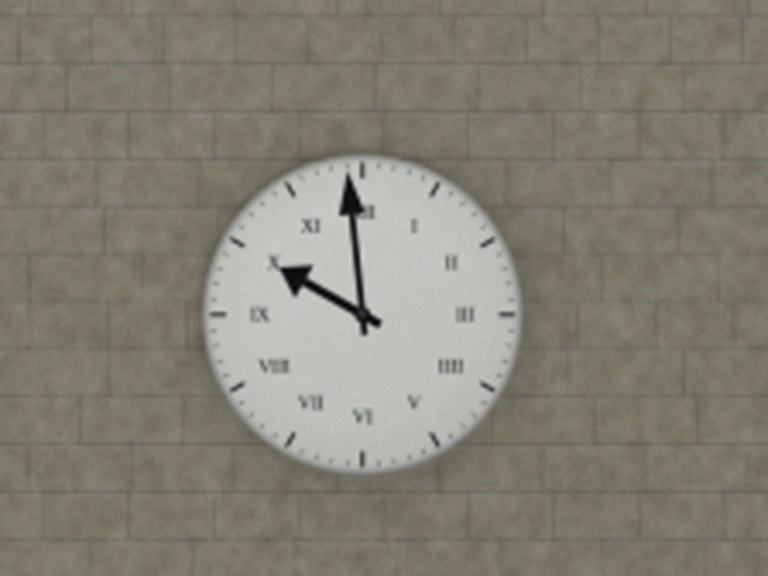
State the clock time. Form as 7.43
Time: 9.59
